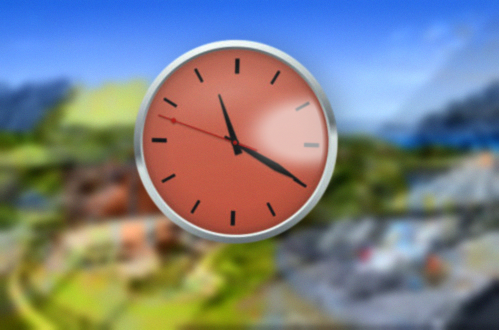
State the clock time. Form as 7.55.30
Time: 11.19.48
